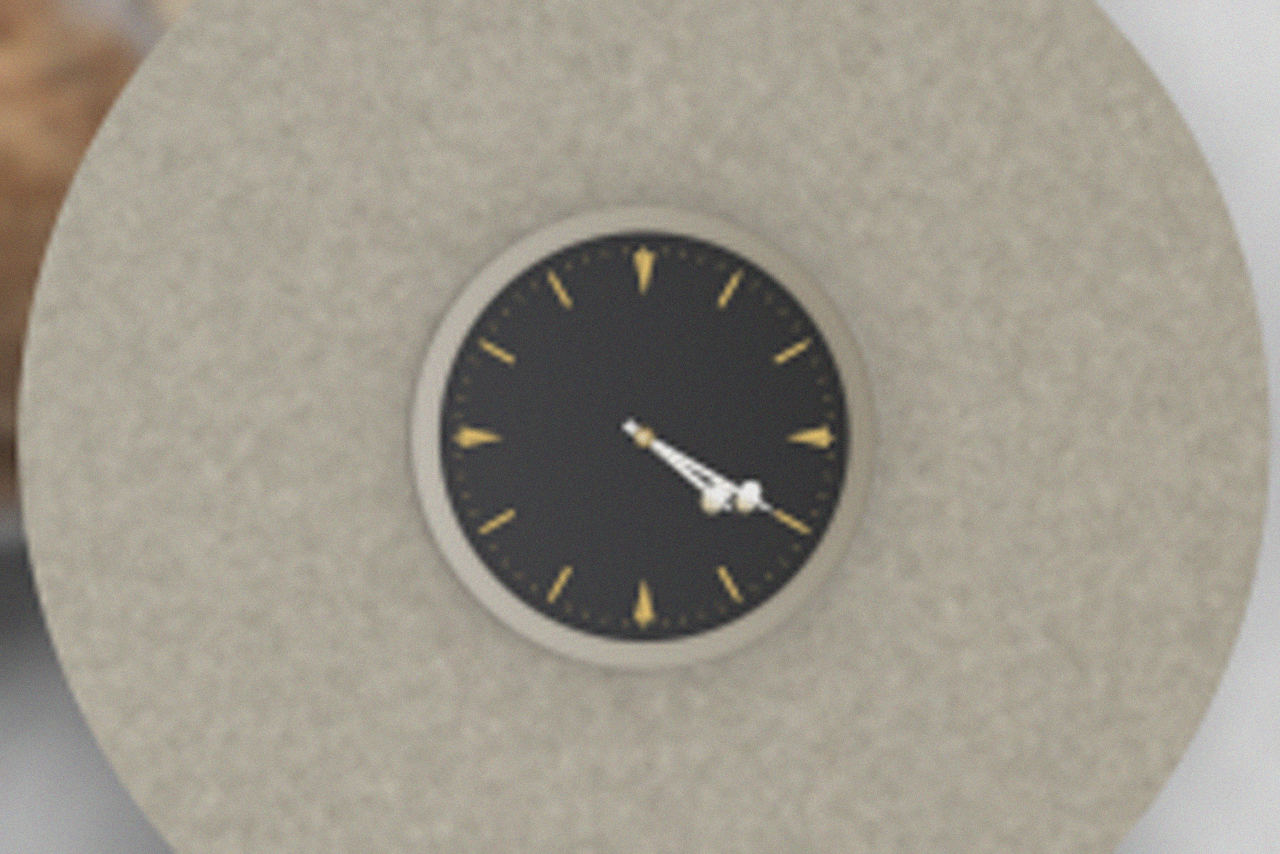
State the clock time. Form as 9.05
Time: 4.20
